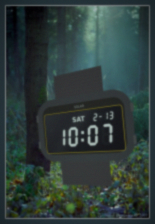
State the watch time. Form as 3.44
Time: 10.07
